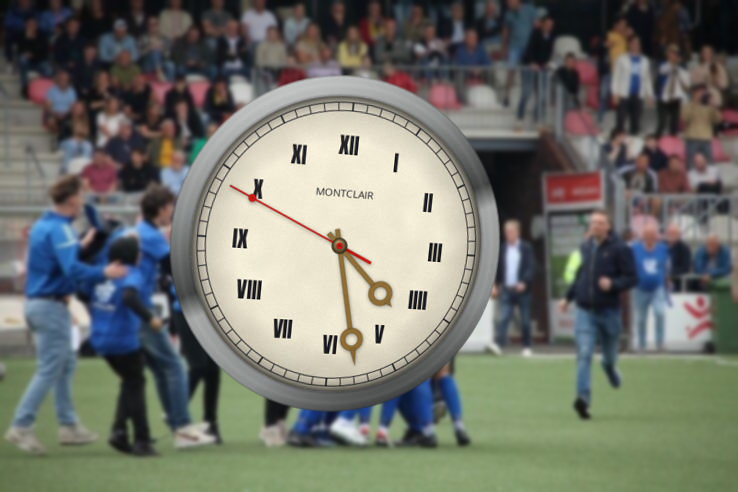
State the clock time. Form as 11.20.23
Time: 4.27.49
